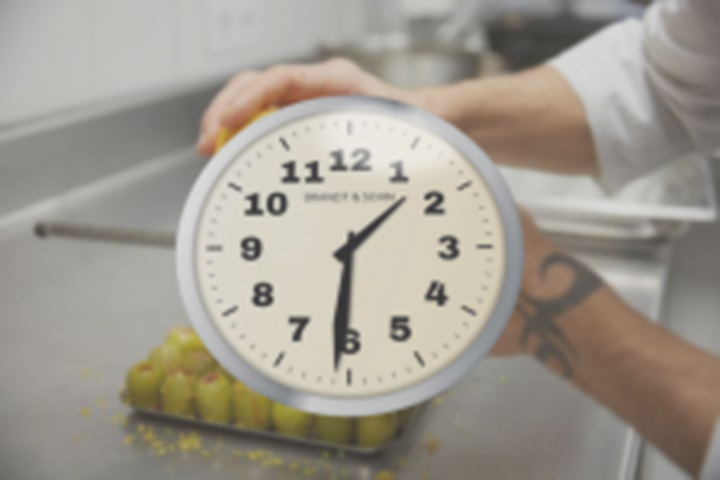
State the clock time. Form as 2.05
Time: 1.31
